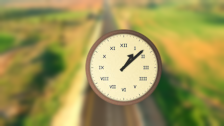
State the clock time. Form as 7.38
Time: 1.08
